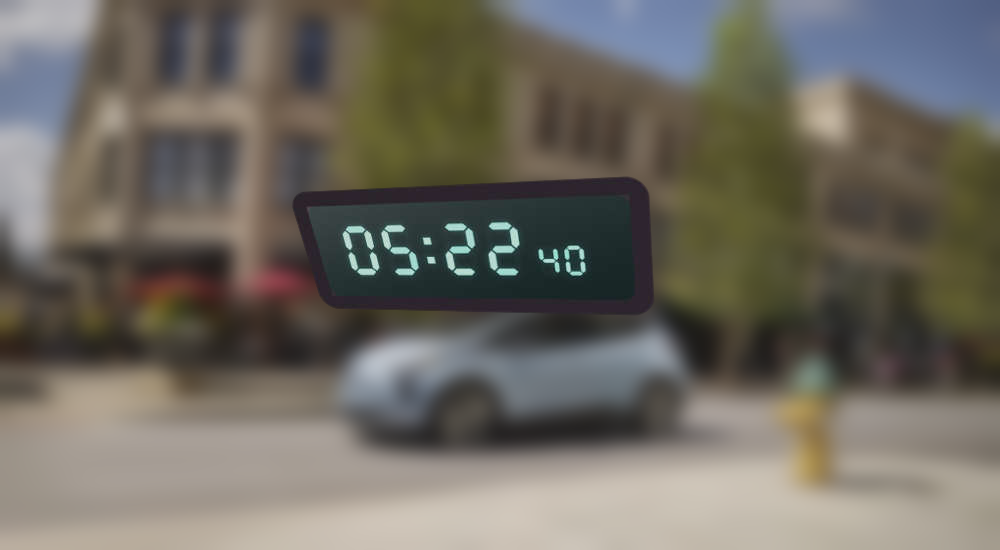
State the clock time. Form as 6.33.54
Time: 5.22.40
